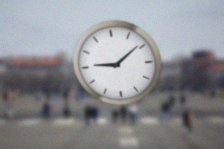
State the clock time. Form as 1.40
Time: 9.09
